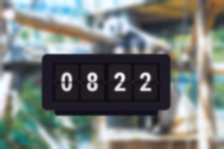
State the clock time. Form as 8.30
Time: 8.22
